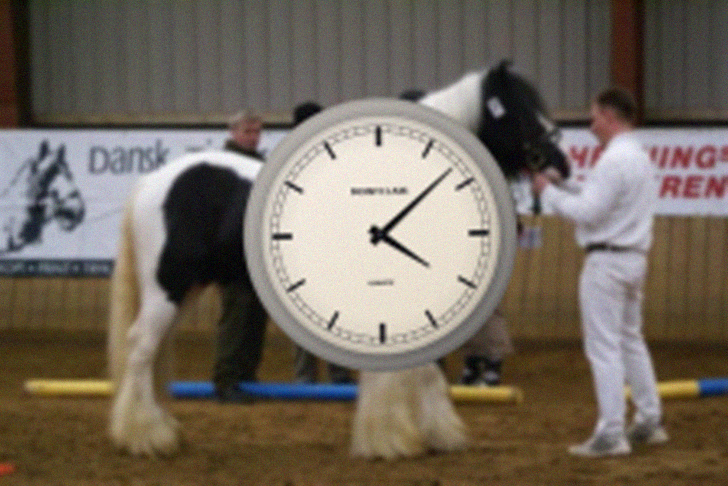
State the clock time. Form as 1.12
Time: 4.08
